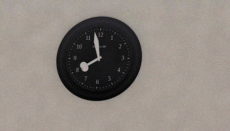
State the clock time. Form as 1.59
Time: 7.58
